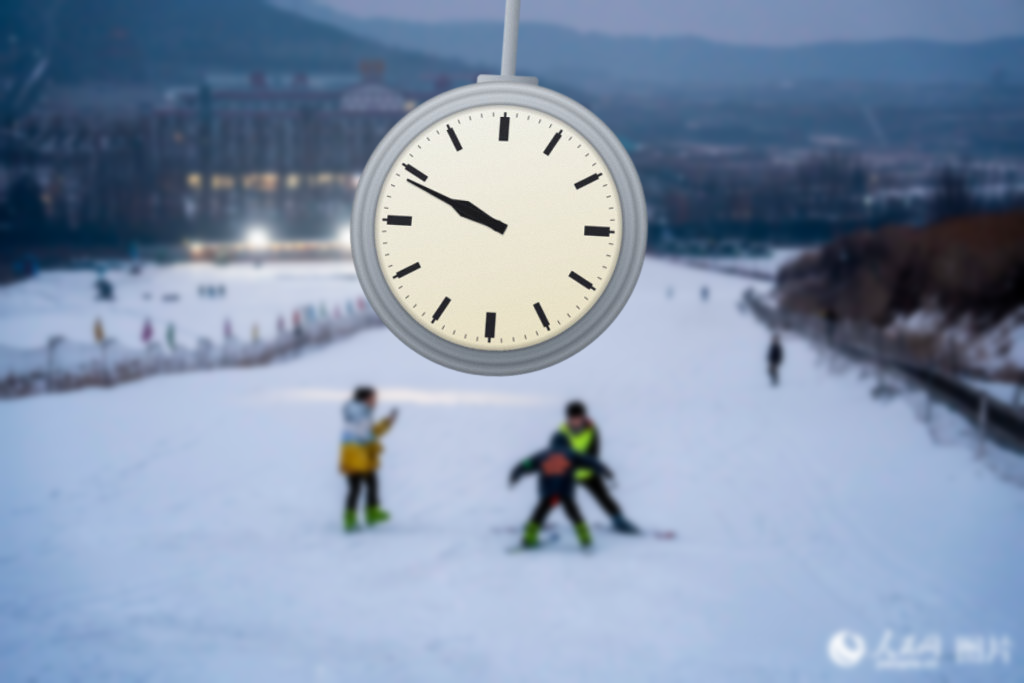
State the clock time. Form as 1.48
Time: 9.49
